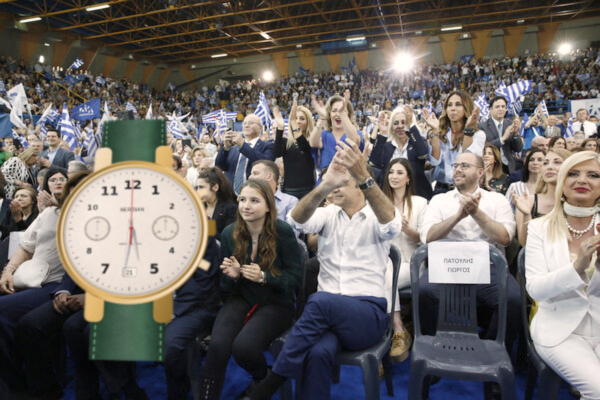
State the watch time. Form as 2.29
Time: 5.31
